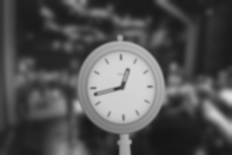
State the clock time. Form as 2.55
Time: 12.43
